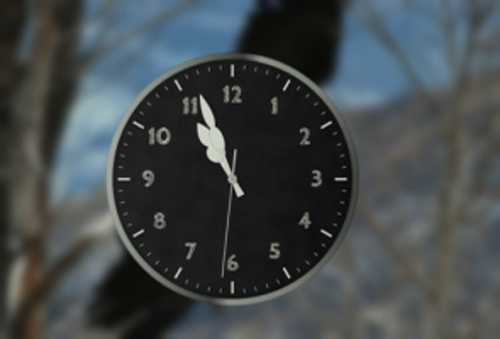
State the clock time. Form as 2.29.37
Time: 10.56.31
